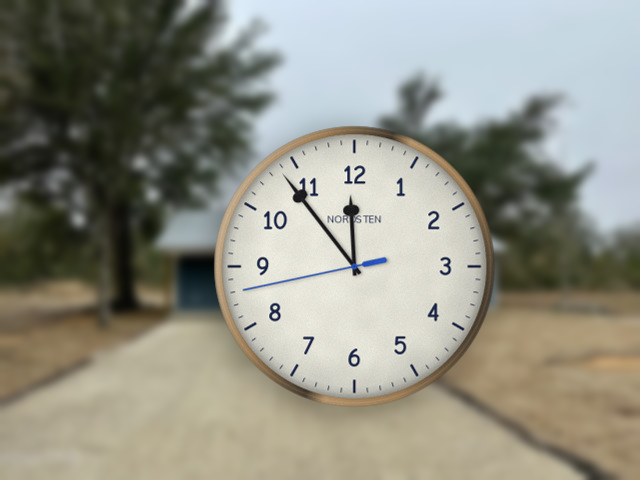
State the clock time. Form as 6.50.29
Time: 11.53.43
